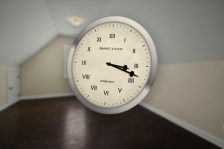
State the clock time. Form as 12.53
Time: 3.18
